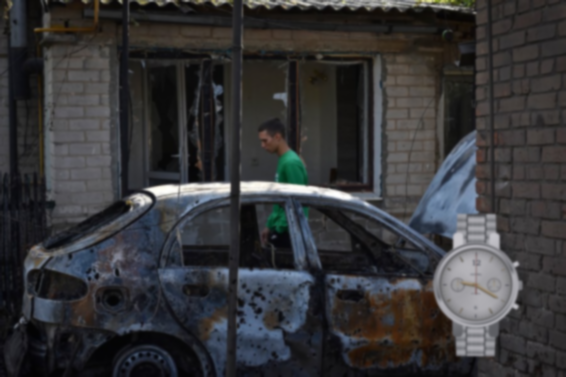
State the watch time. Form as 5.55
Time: 9.20
